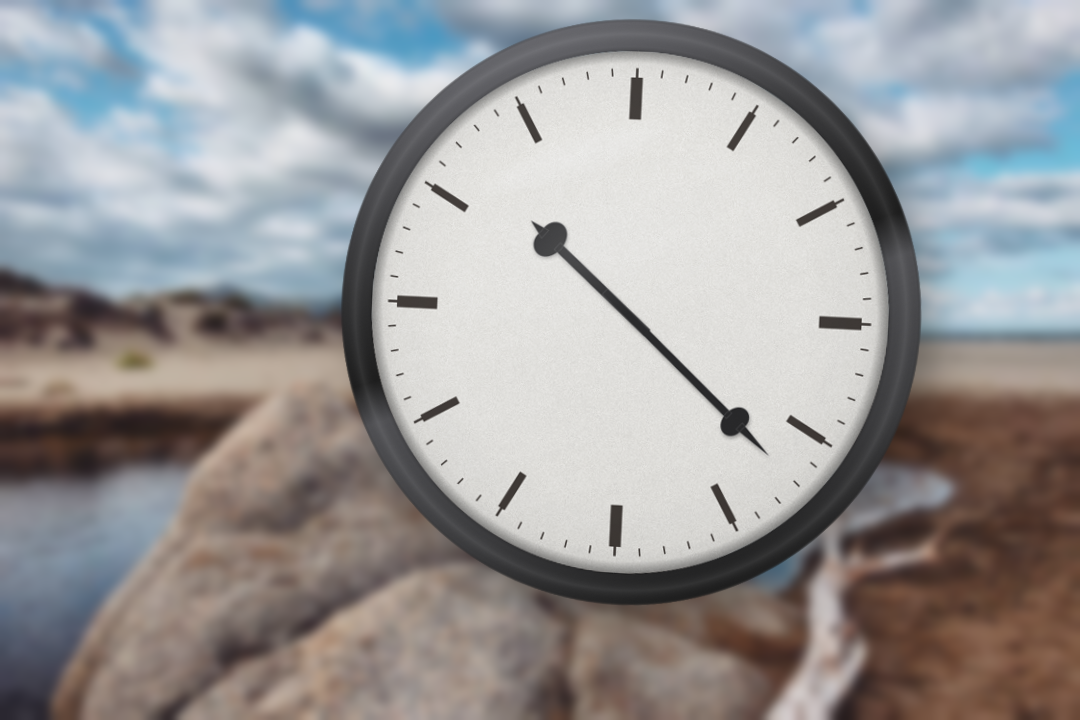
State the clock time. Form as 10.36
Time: 10.22
